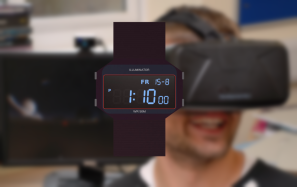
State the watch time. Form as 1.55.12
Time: 1.10.00
